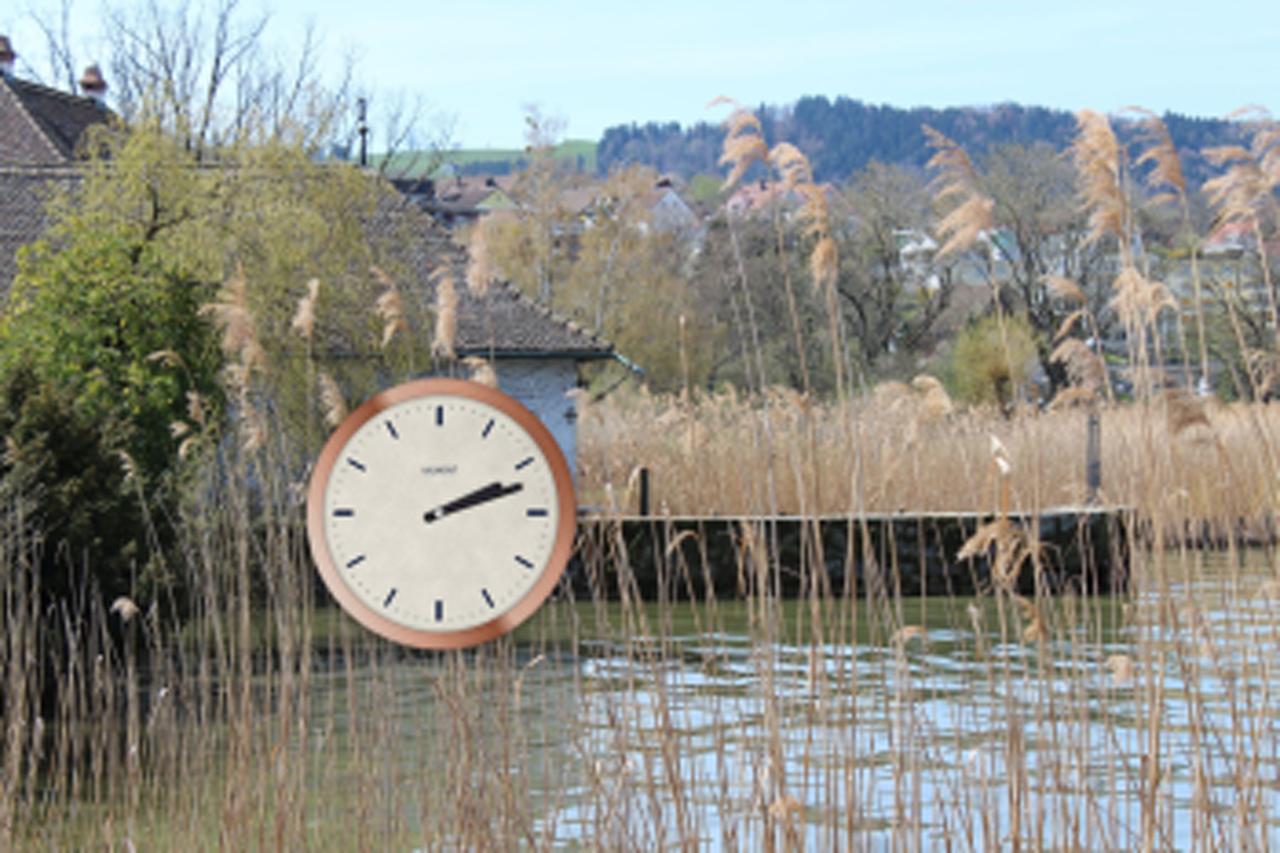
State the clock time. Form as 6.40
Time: 2.12
